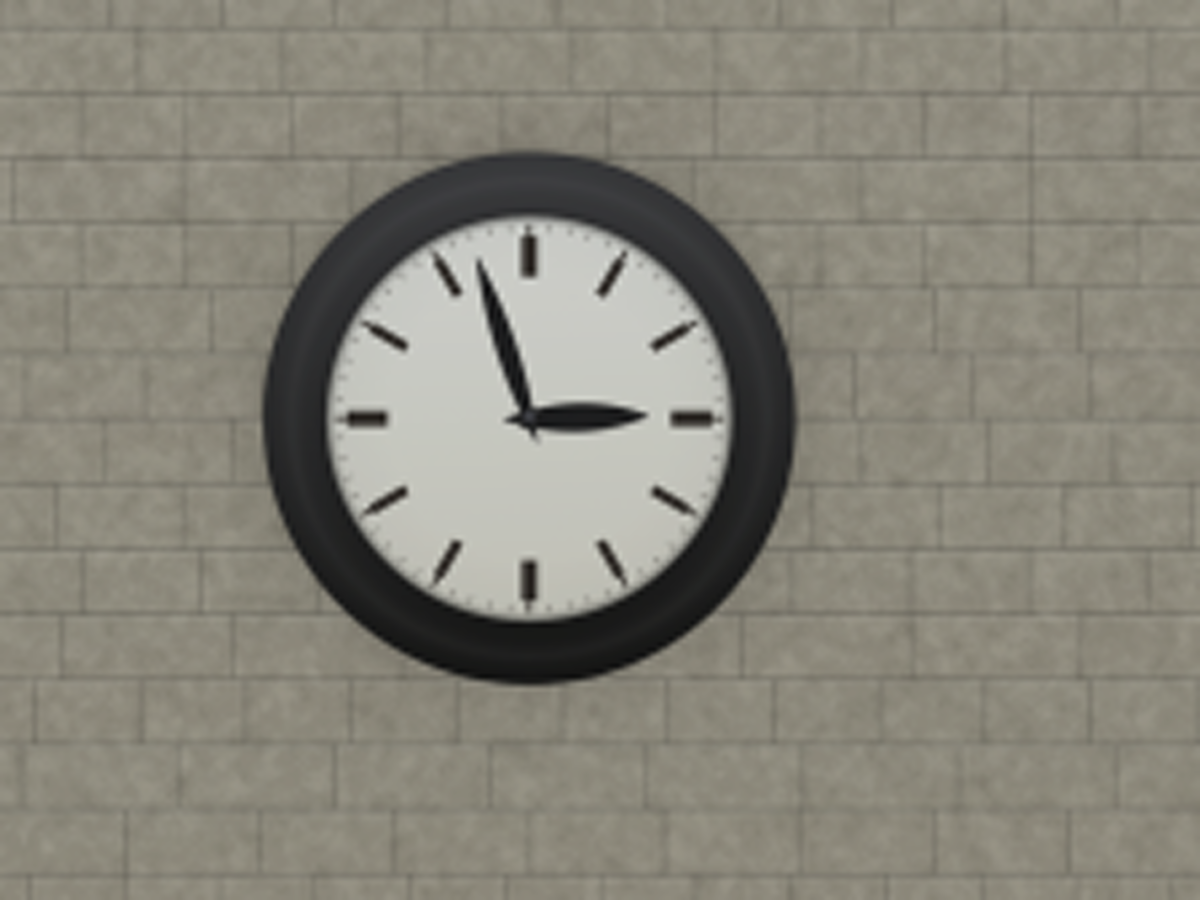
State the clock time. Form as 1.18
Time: 2.57
